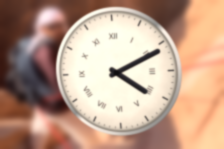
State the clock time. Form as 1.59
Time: 4.11
